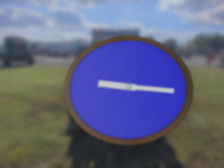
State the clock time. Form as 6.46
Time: 9.16
